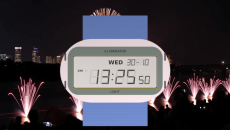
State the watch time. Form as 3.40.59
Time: 13.25.50
